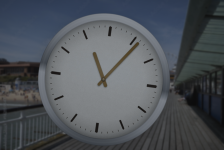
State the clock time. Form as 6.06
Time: 11.06
